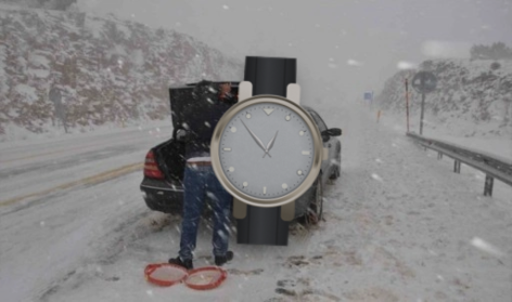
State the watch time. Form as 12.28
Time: 12.53
